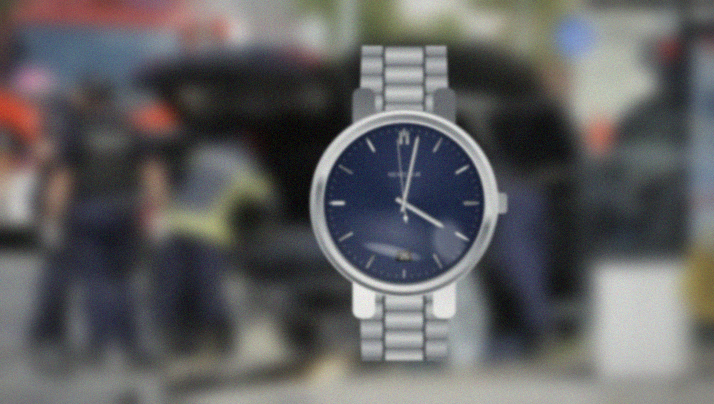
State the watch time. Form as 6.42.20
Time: 4.01.59
